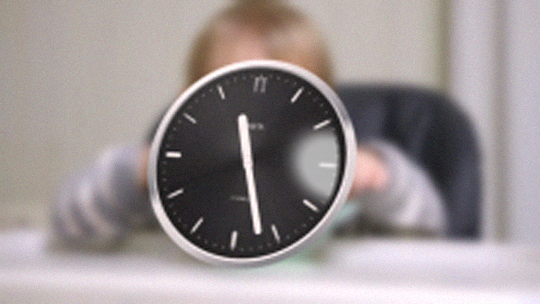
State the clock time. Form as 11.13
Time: 11.27
